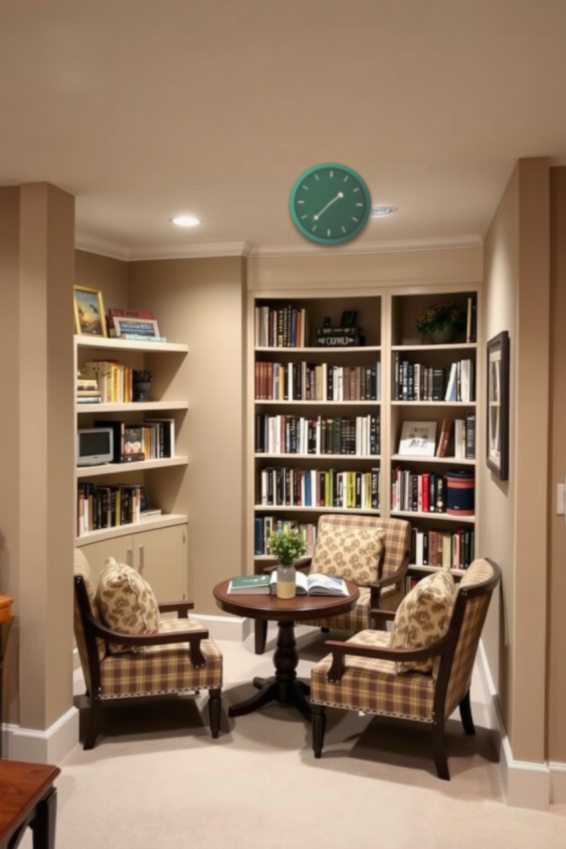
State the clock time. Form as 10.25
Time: 1.37
